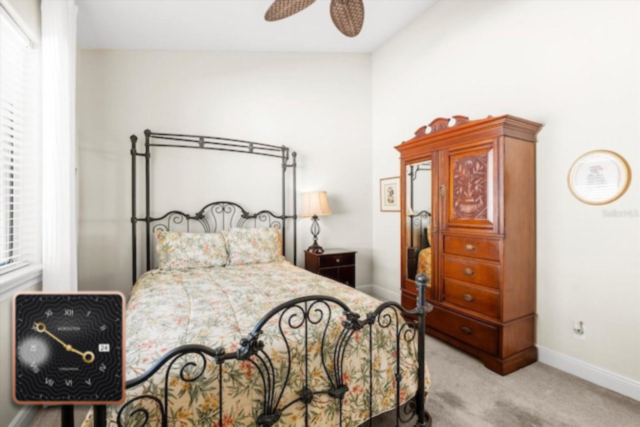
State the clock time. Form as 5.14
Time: 3.51
